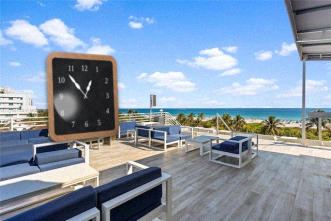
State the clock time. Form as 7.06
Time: 12.53
